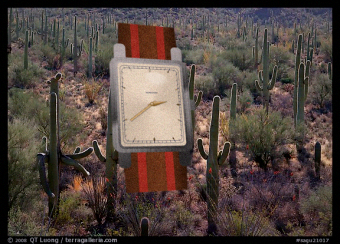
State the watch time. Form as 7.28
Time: 2.39
